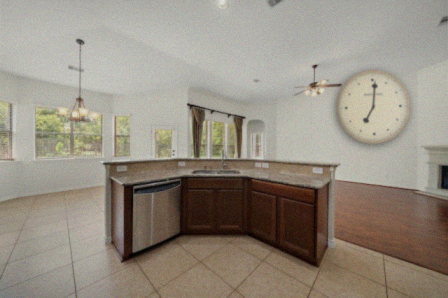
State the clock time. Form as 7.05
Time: 7.01
